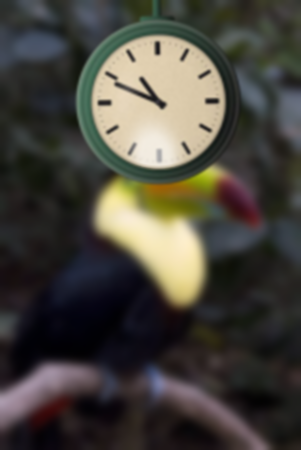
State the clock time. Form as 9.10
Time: 10.49
